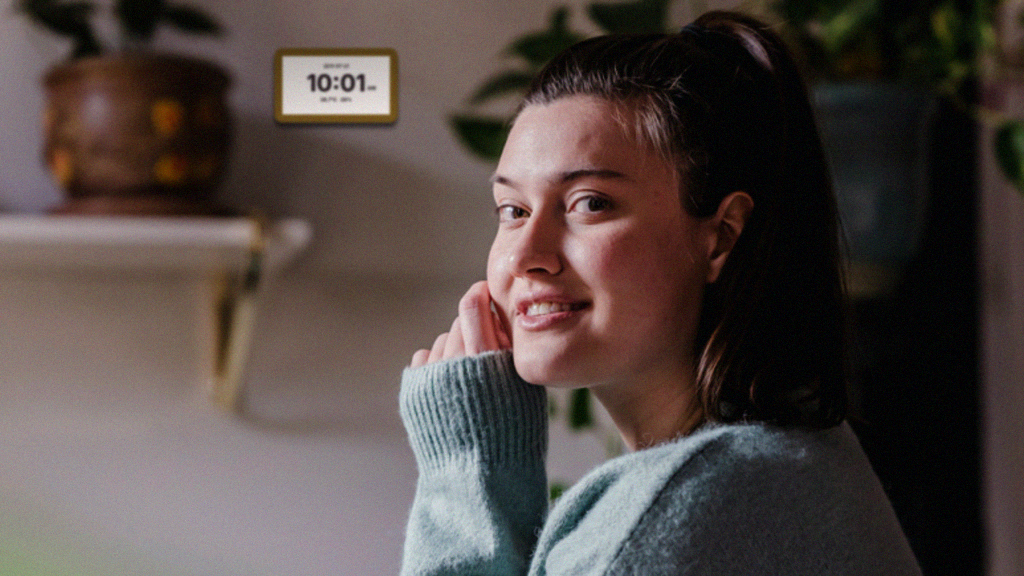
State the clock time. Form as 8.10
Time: 10.01
